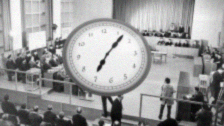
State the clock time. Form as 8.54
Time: 7.07
